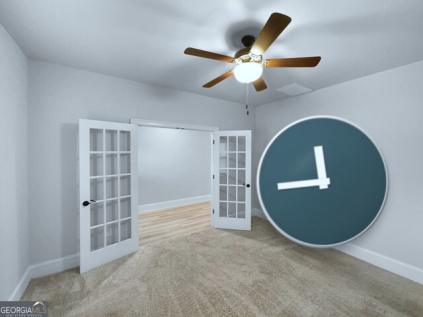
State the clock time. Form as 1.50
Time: 11.44
